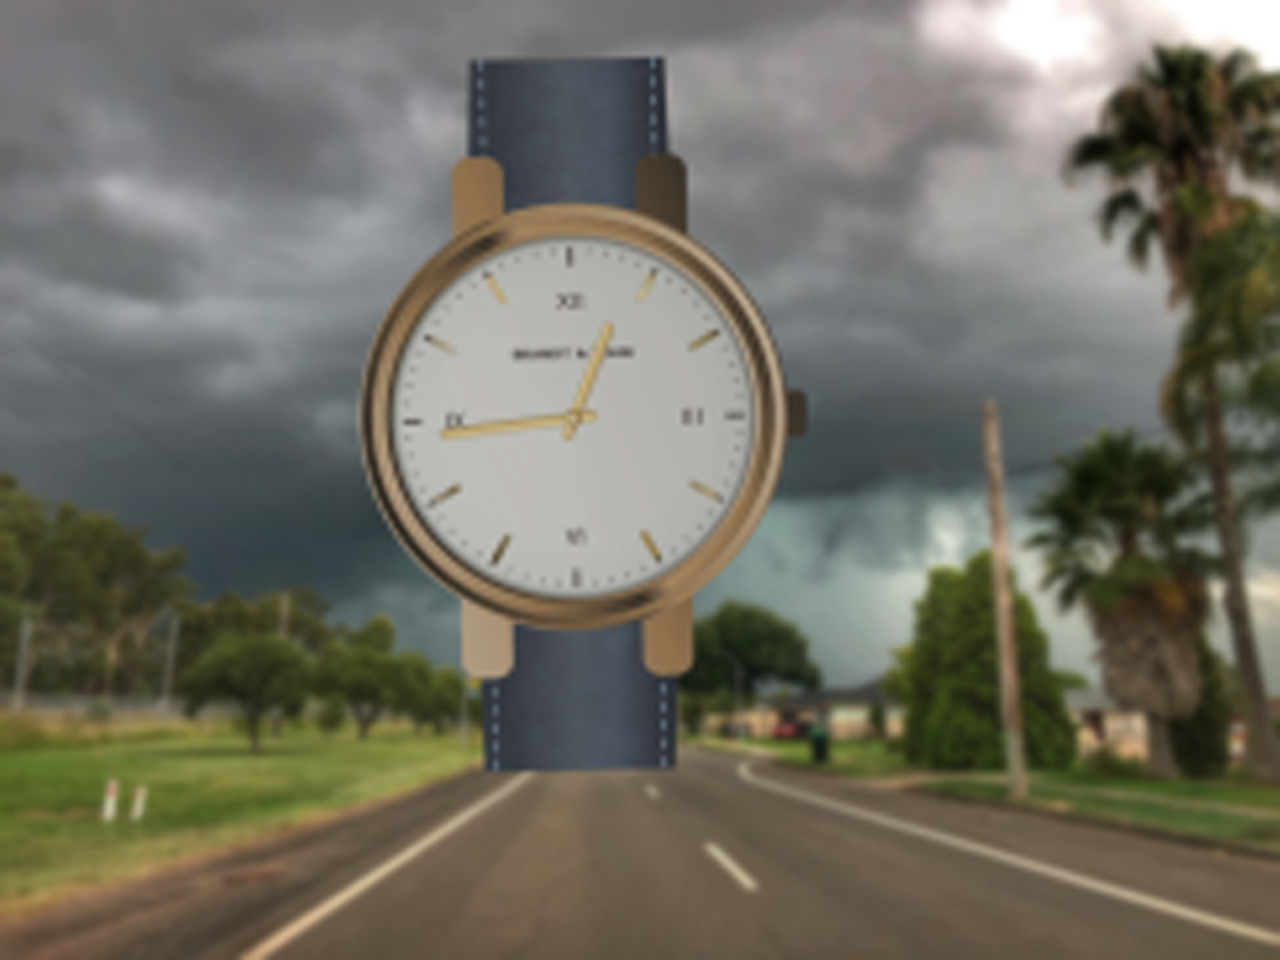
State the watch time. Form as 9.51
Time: 12.44
